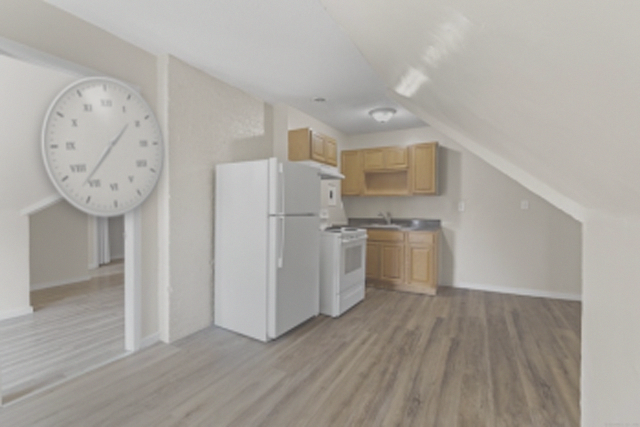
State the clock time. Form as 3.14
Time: 1.37
